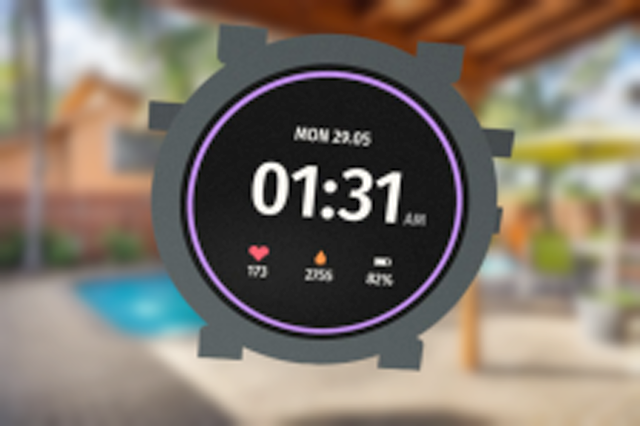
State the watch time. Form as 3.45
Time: 1.31
